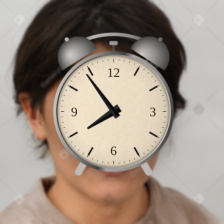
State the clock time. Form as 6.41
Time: 7.54
